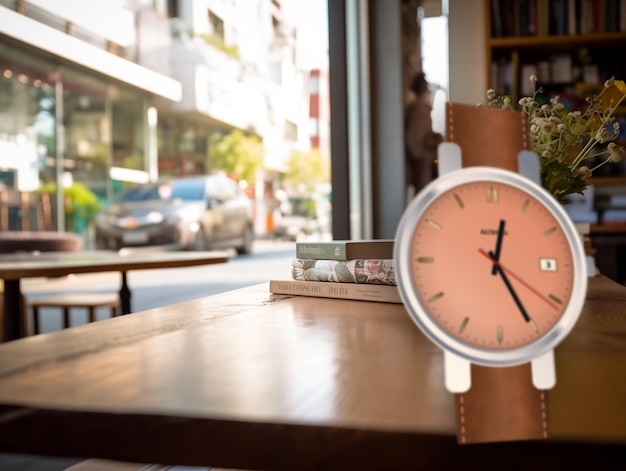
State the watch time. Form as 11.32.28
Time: 12.25.21
